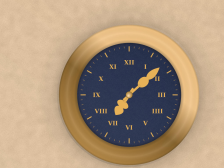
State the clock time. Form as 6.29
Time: 7.08
